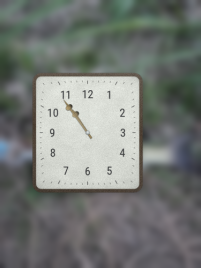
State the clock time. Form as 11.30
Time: 10.54
